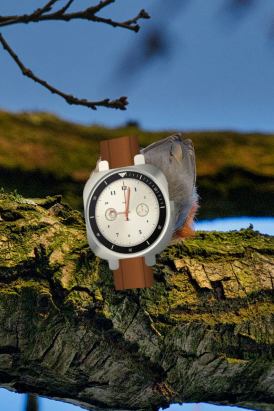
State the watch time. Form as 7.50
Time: 9.02
